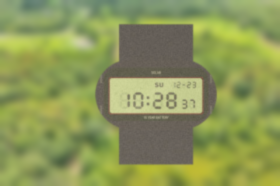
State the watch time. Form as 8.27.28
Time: 10.28.37
